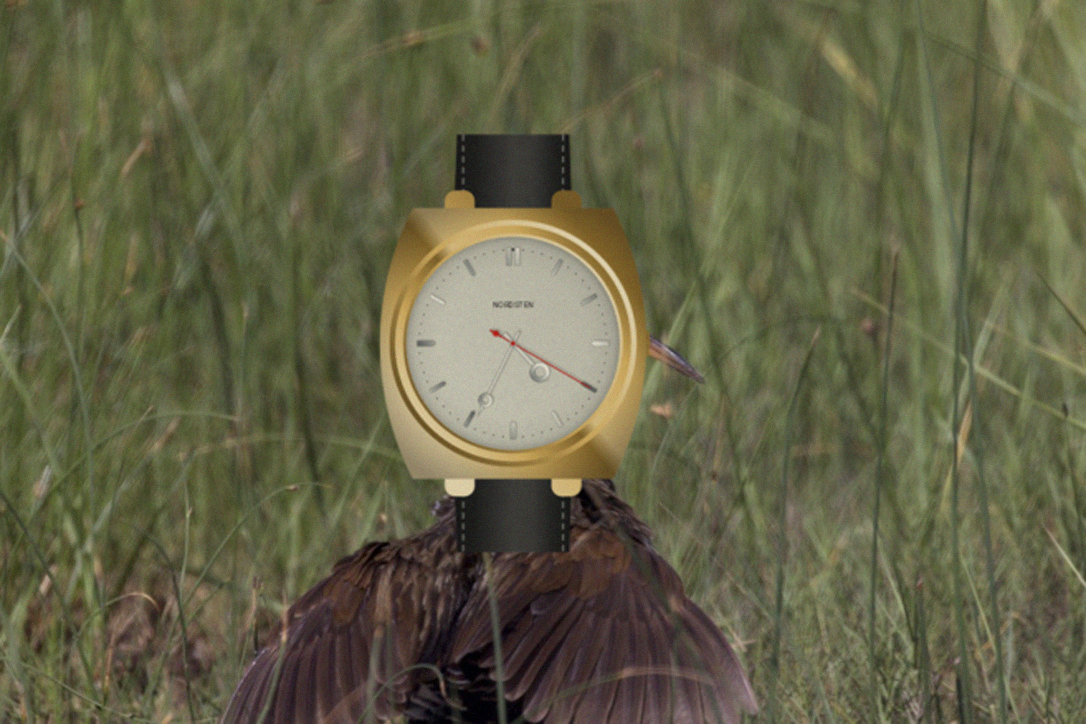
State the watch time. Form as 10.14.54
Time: 4.34.20
